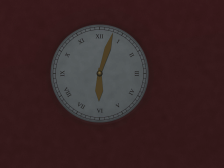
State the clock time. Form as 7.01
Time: 6.03
